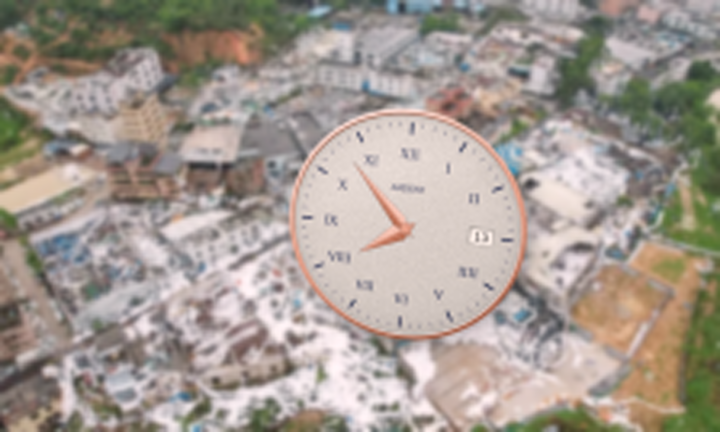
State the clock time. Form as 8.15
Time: 7.53
